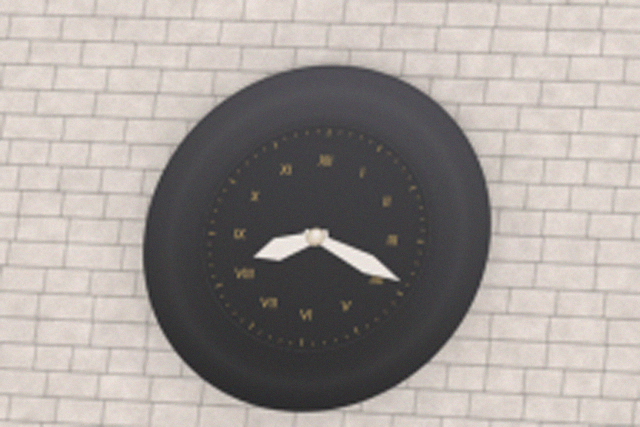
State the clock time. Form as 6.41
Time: 8.19
